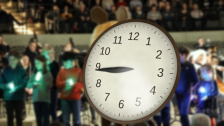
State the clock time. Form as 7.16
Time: 8.44
